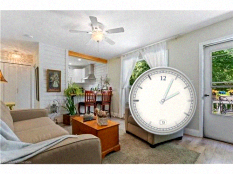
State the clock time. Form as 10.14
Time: 2.04
